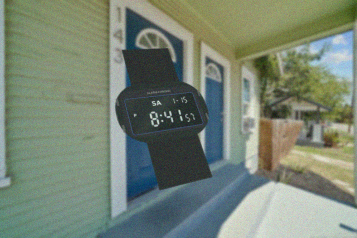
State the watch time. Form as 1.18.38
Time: 8.41.57
